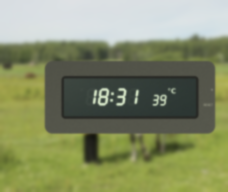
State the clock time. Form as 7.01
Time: 18.31
